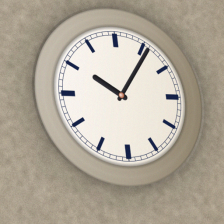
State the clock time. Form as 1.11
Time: 10.06
